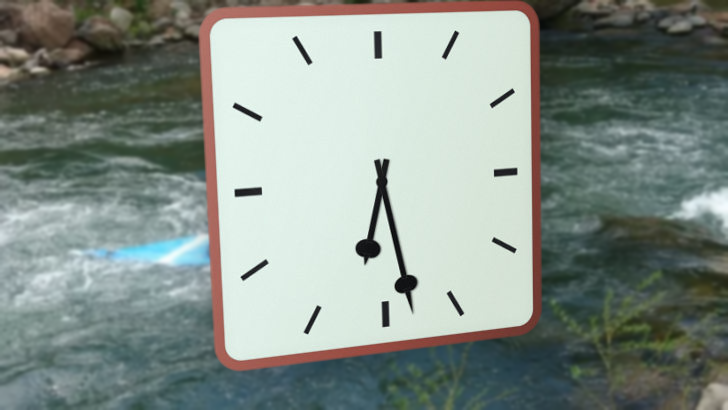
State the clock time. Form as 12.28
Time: 6.28
